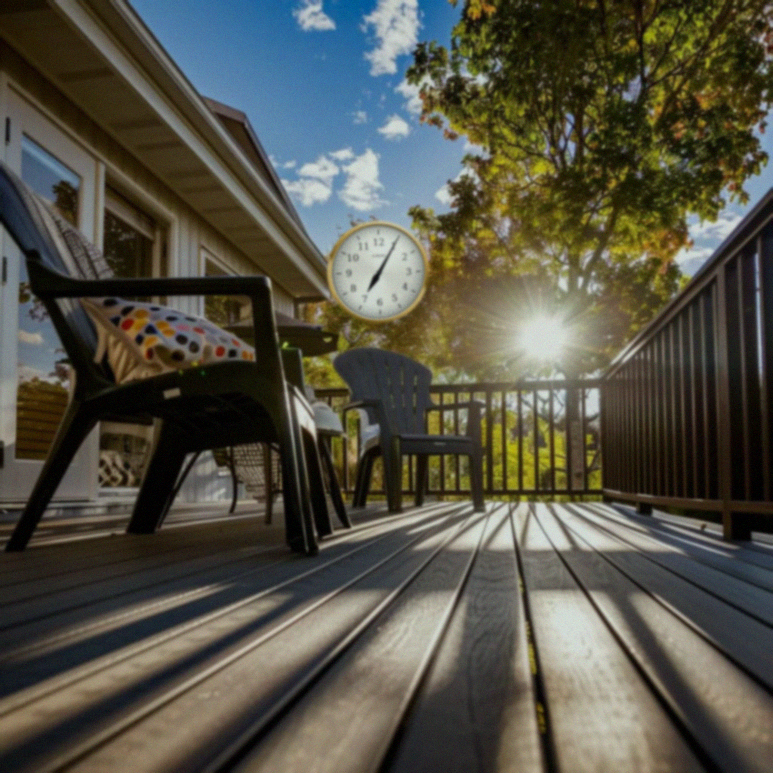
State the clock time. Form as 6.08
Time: 7.05
